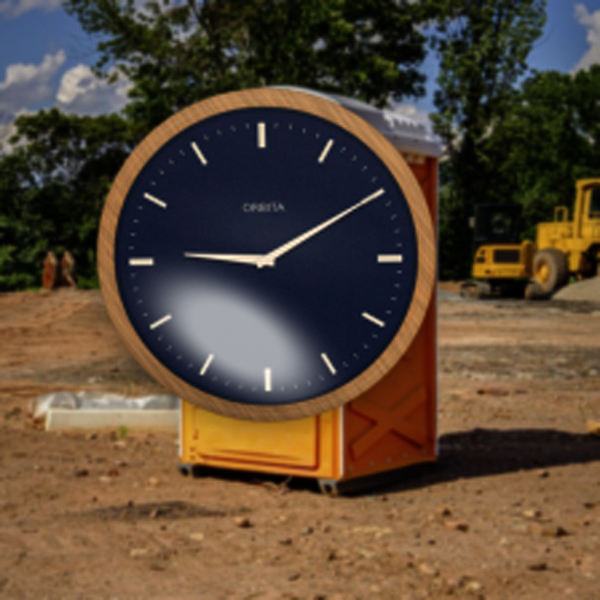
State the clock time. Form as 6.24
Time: 9.10
